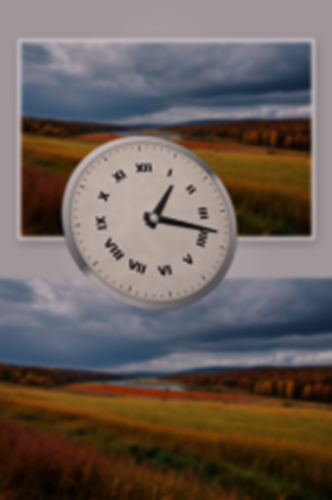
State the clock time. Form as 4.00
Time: 1.18
